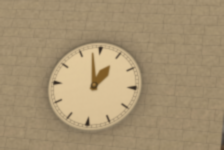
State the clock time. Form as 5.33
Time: 12.58
